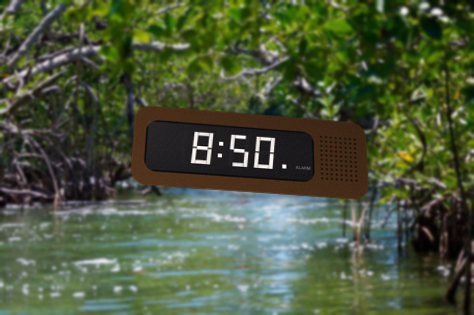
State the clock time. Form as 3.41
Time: 8.50
